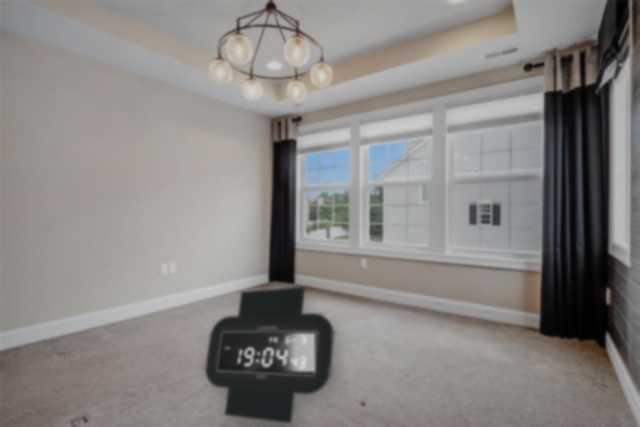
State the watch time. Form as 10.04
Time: 19.04
